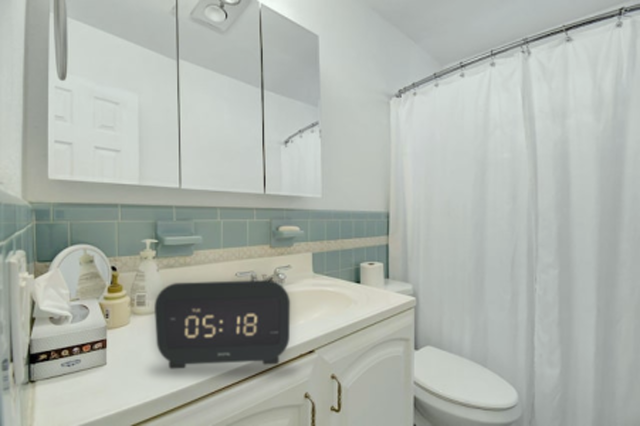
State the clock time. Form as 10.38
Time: 5.18
